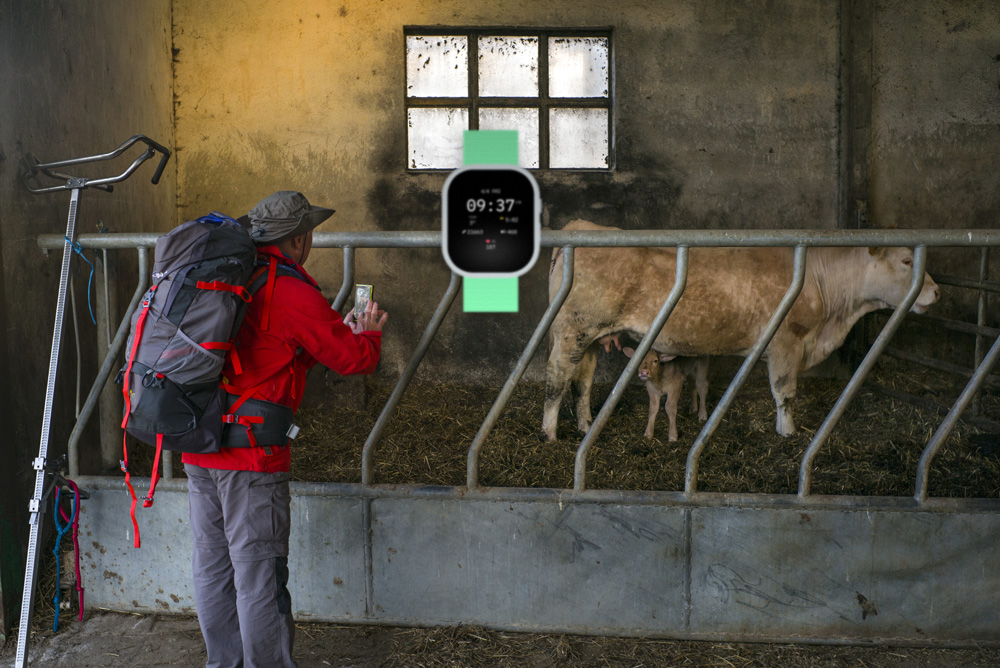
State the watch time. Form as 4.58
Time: 9.37
